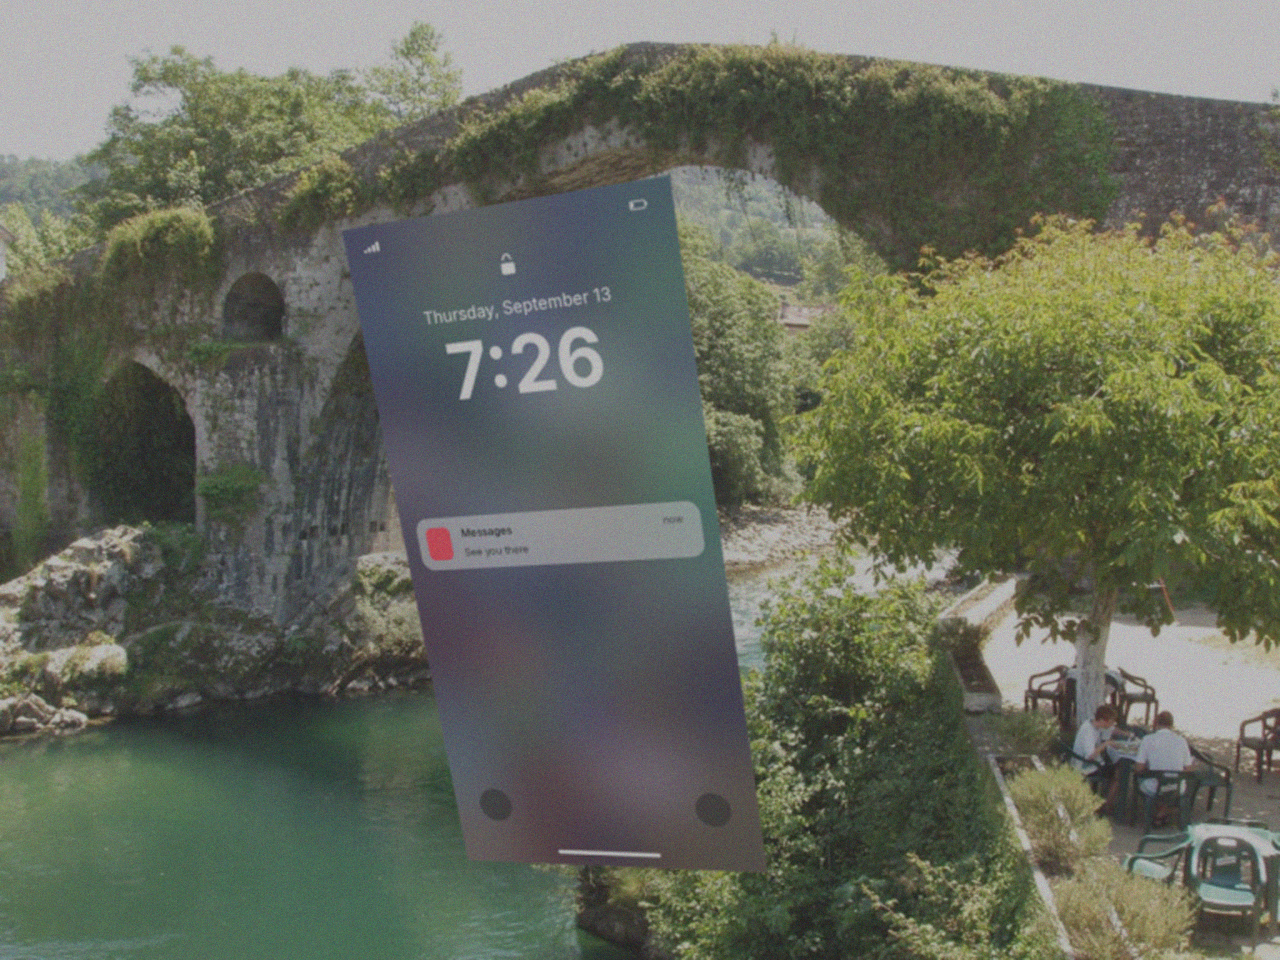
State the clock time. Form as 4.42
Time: 7.26
